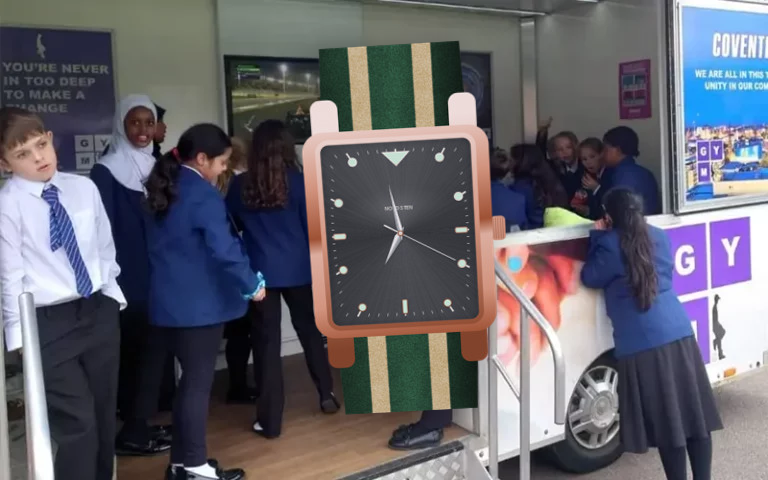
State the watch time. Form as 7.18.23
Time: 6.58.20
